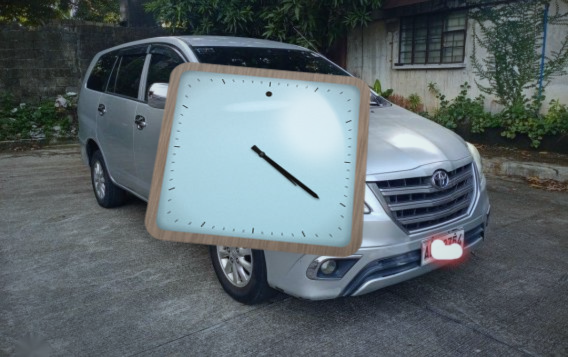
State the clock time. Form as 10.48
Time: 4.21
